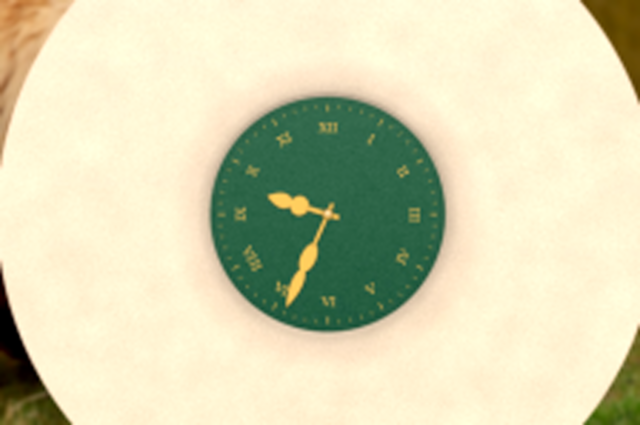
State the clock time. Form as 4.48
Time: 9.34
